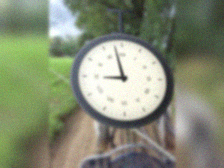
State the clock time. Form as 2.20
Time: 8.58
